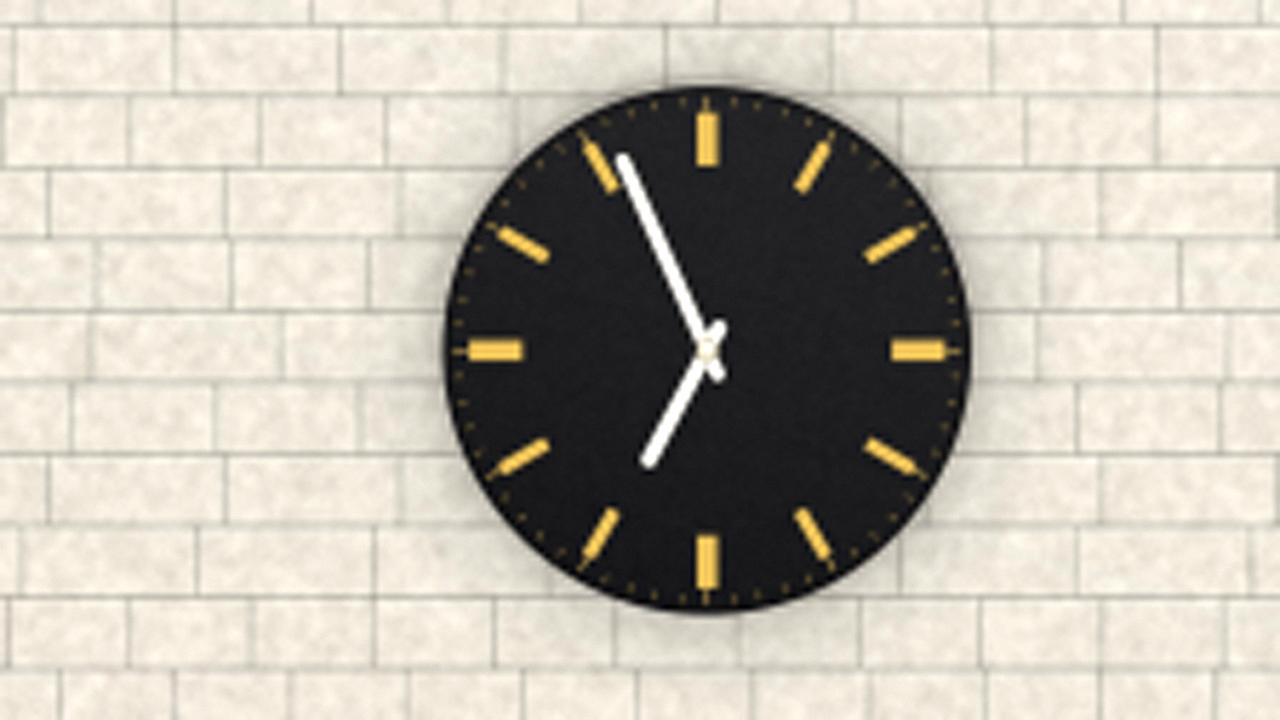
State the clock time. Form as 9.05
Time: 6.56
